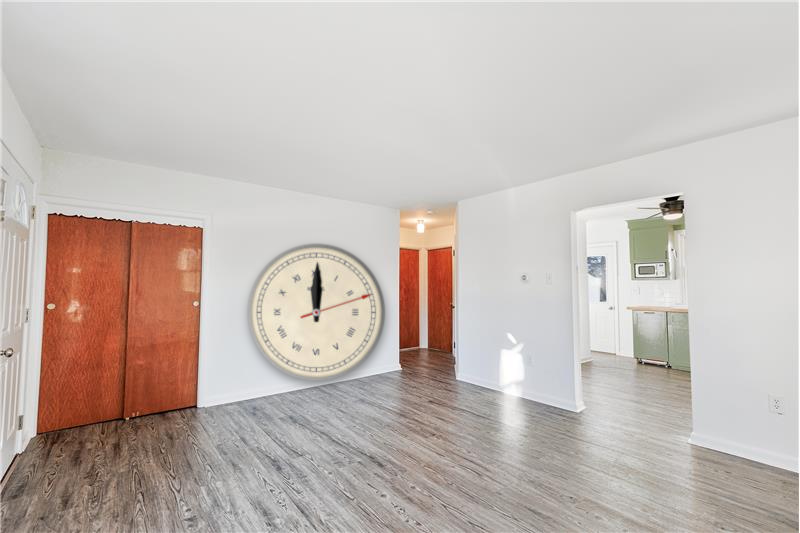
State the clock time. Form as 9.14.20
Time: 12.00.12
